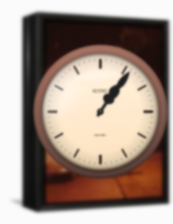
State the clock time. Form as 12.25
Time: 1.06
